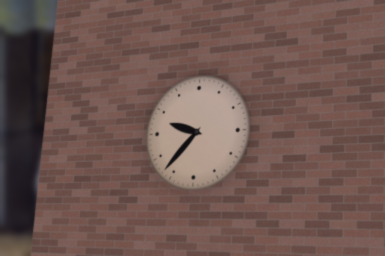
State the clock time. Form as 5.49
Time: 9.37
